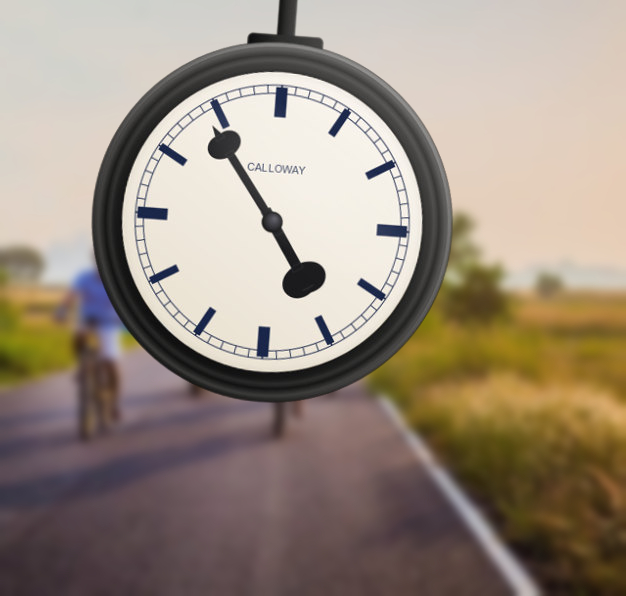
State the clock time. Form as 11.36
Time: 4.54
